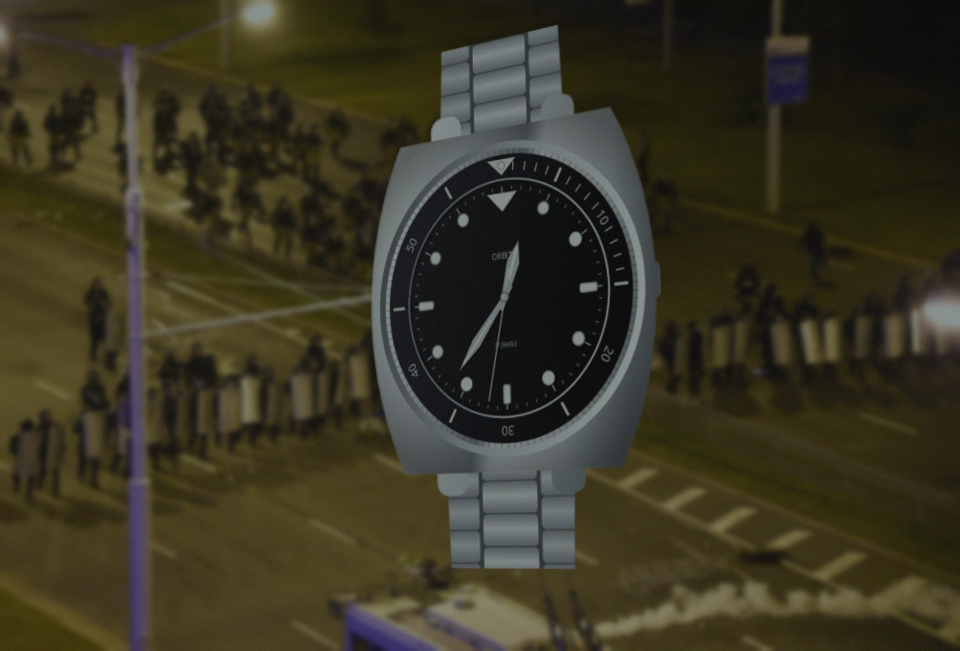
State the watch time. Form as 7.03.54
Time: 12.36.32
